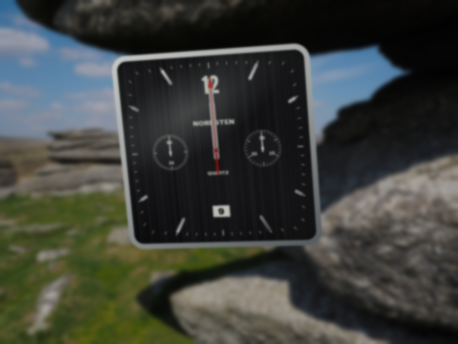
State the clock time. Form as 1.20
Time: 12.00
